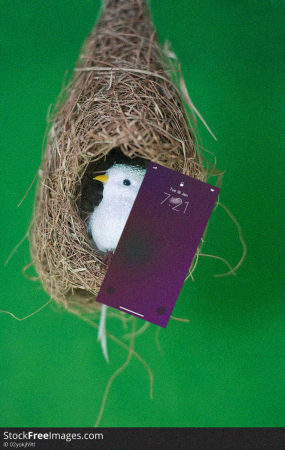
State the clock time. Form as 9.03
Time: 7.21
